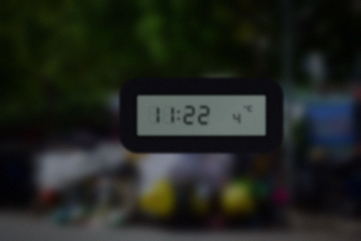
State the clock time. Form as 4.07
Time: 11.22
